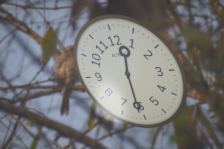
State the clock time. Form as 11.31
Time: 12.31
